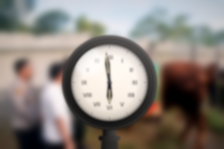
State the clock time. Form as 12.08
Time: 5.59
